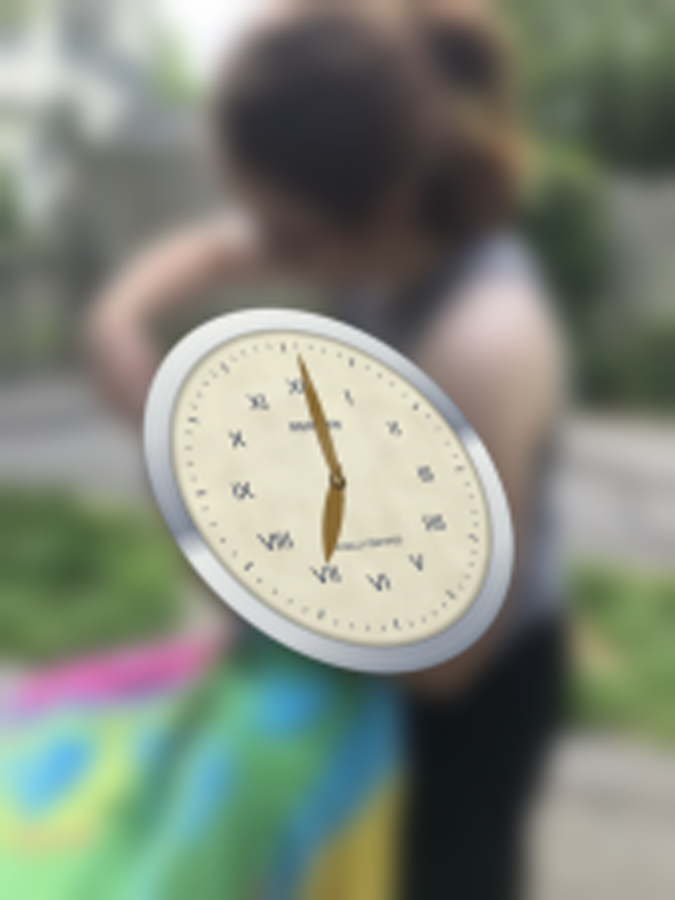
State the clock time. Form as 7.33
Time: 7.01
